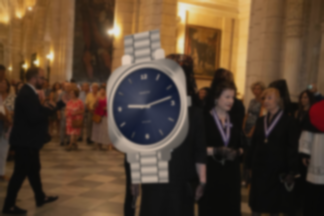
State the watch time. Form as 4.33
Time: 9.13
